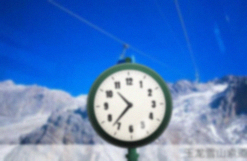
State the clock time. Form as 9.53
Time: 10.37
